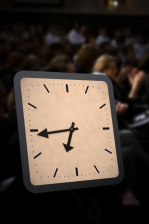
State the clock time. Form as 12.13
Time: 6.44
